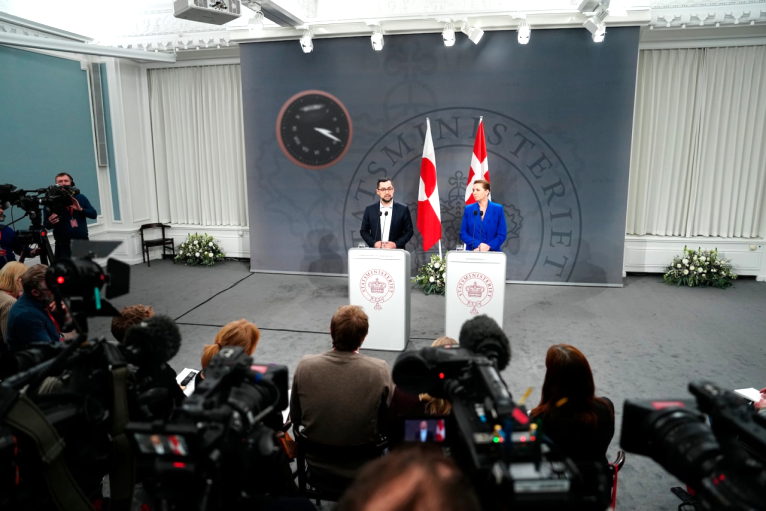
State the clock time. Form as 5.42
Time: 3.19
